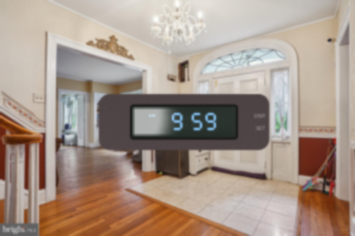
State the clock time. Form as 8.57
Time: 9.59
